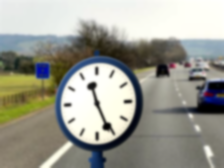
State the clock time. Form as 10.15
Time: 11.26
